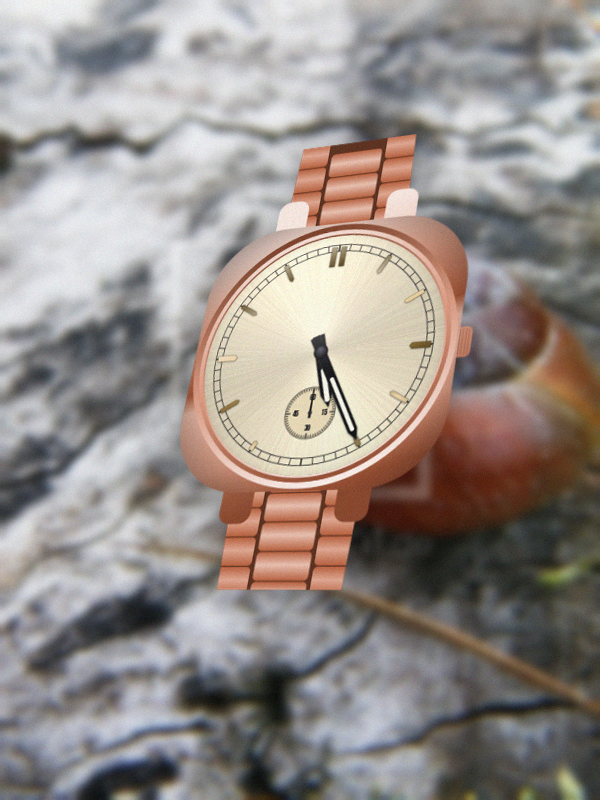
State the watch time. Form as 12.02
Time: 5.25
